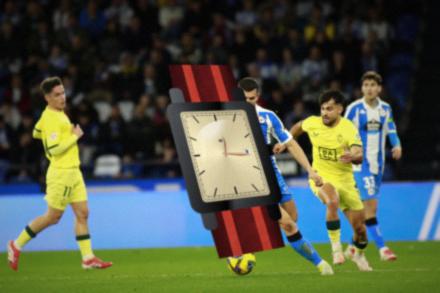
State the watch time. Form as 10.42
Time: 12.16
